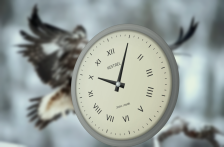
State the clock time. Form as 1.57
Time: 10.05
